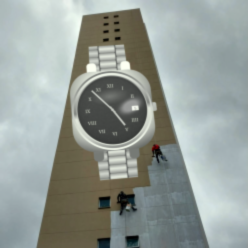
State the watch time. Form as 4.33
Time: 4.53
